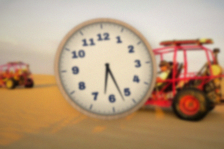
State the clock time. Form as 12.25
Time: 6.27
